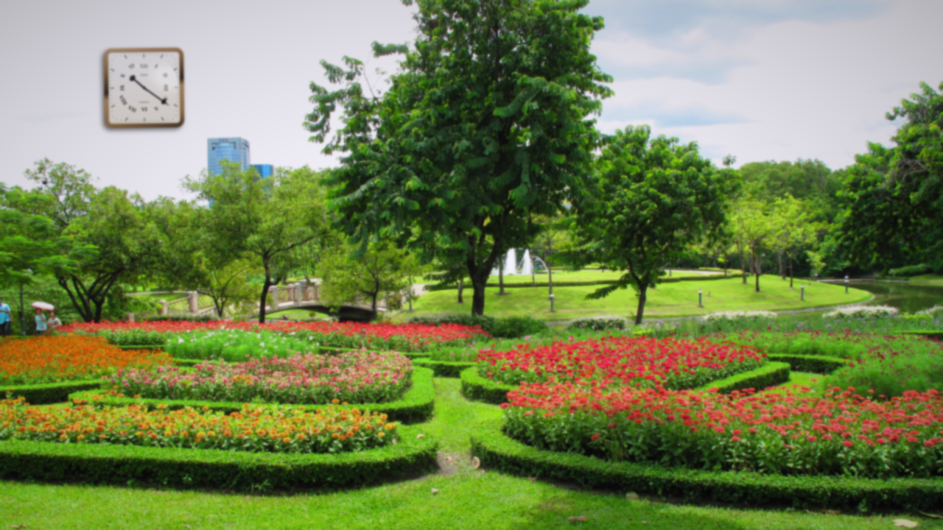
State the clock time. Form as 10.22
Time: 10.21
